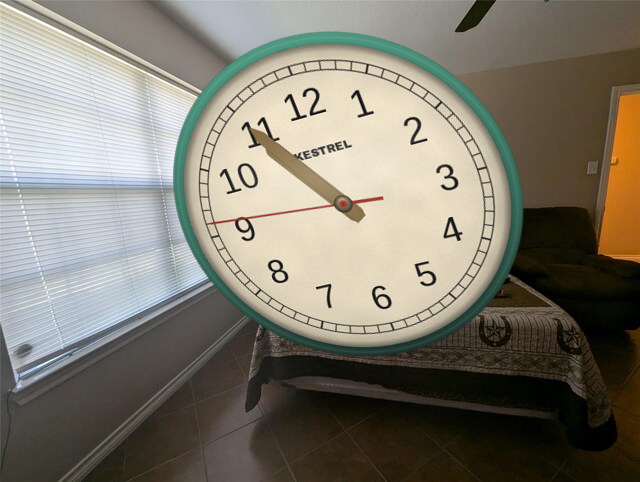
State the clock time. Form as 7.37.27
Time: 10.54.46
